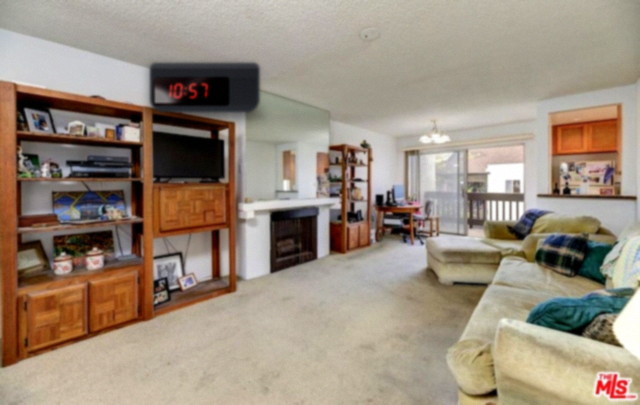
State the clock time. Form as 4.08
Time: 10.57
